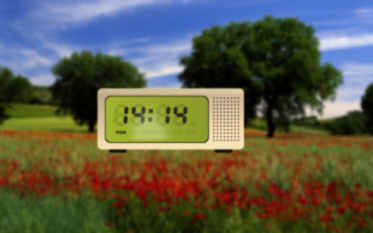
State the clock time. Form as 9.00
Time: 14.14
